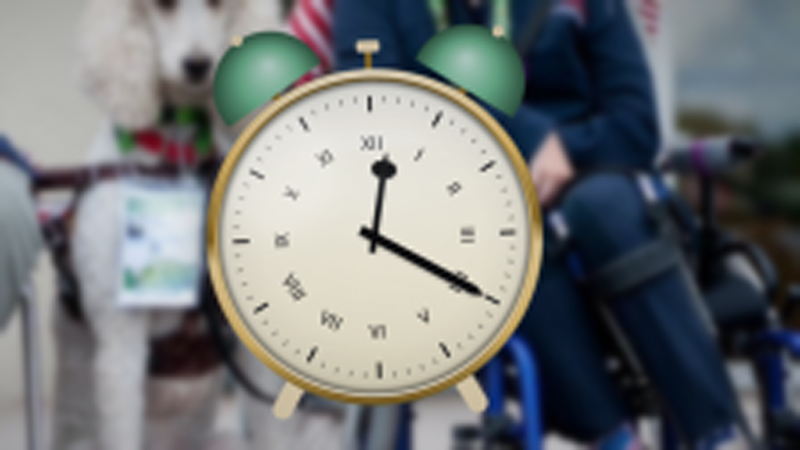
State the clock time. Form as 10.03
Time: 12.20
